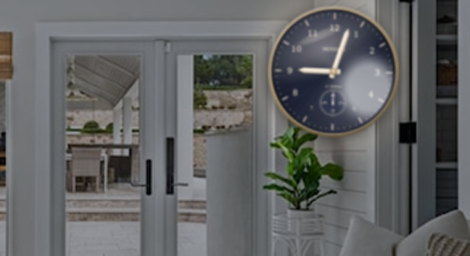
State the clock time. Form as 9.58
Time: 9.03
